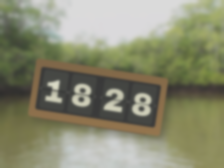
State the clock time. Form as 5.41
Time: 18.28
